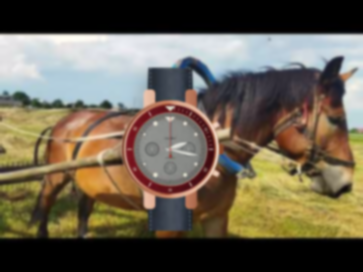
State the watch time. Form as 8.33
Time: 2.17
